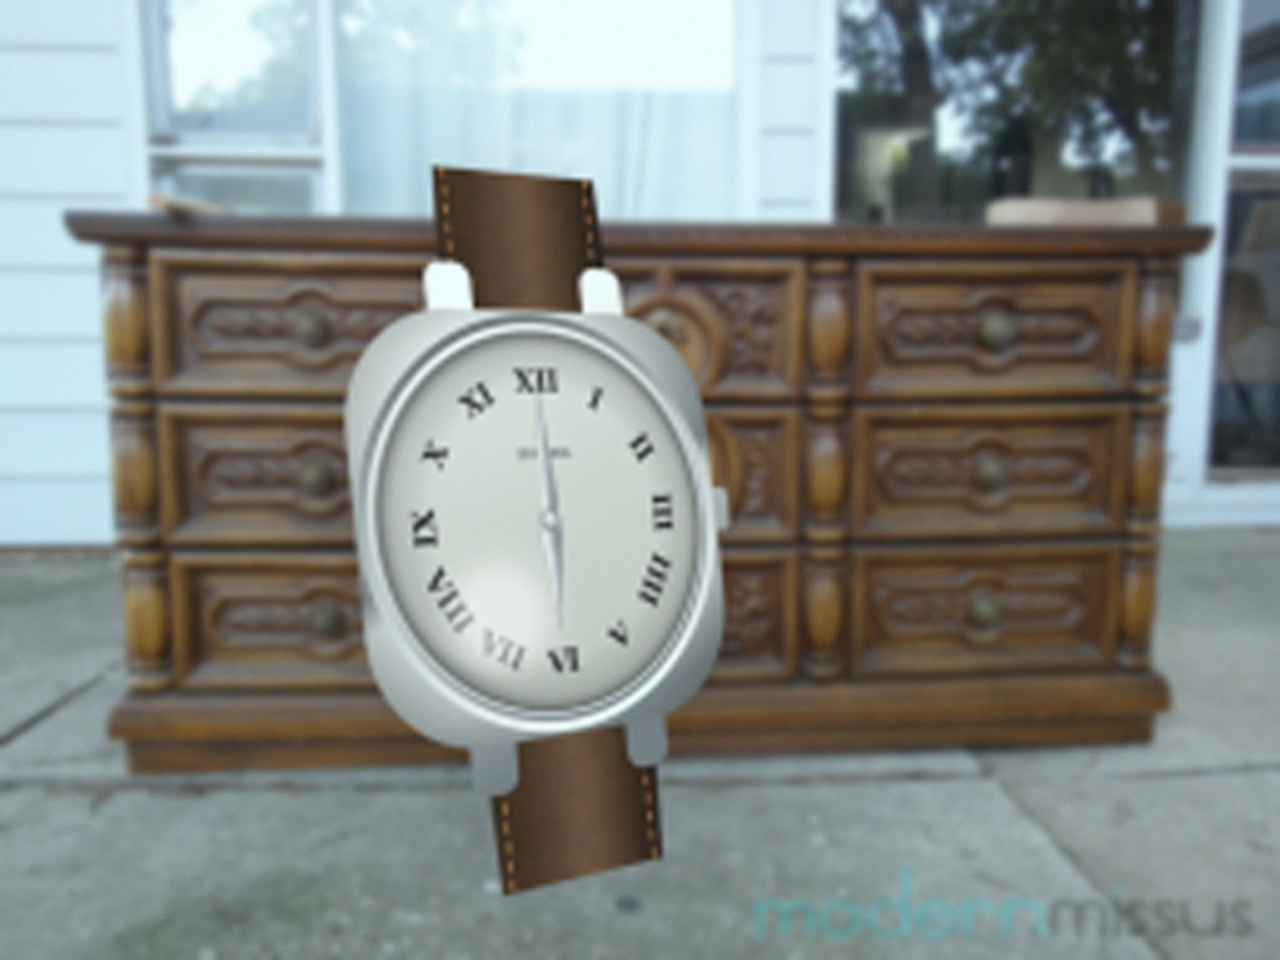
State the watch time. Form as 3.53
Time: 6.00
